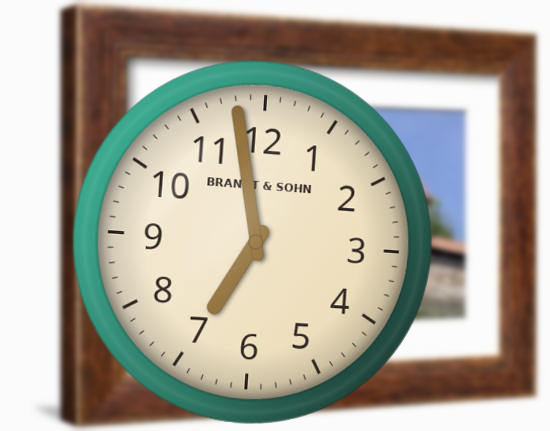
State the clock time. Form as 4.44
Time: 6.58
